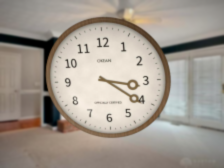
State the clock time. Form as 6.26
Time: 3.21
